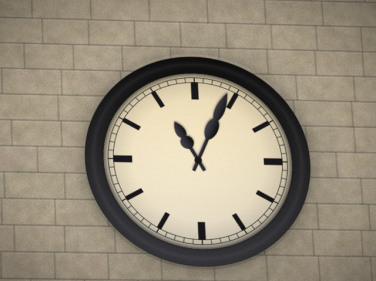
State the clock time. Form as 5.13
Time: 11.04
